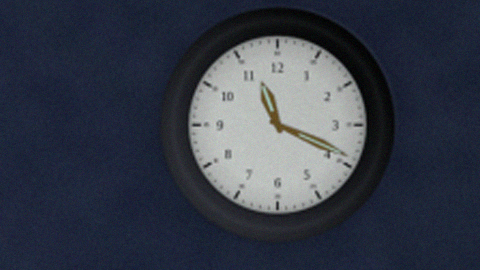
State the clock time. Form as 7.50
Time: 11.19
